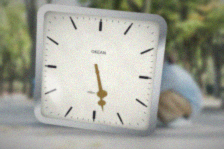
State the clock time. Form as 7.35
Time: 5.28
